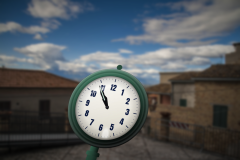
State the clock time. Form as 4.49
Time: 10.54
